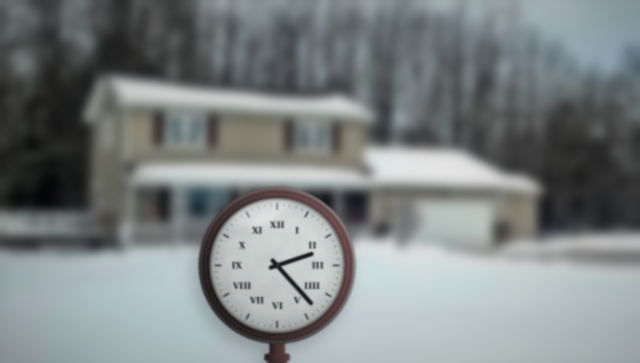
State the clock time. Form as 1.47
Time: 2.23
